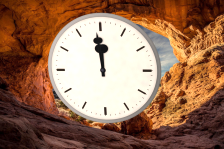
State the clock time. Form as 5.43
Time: 11.59
